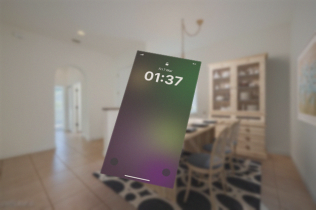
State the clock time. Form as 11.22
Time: 1.37
